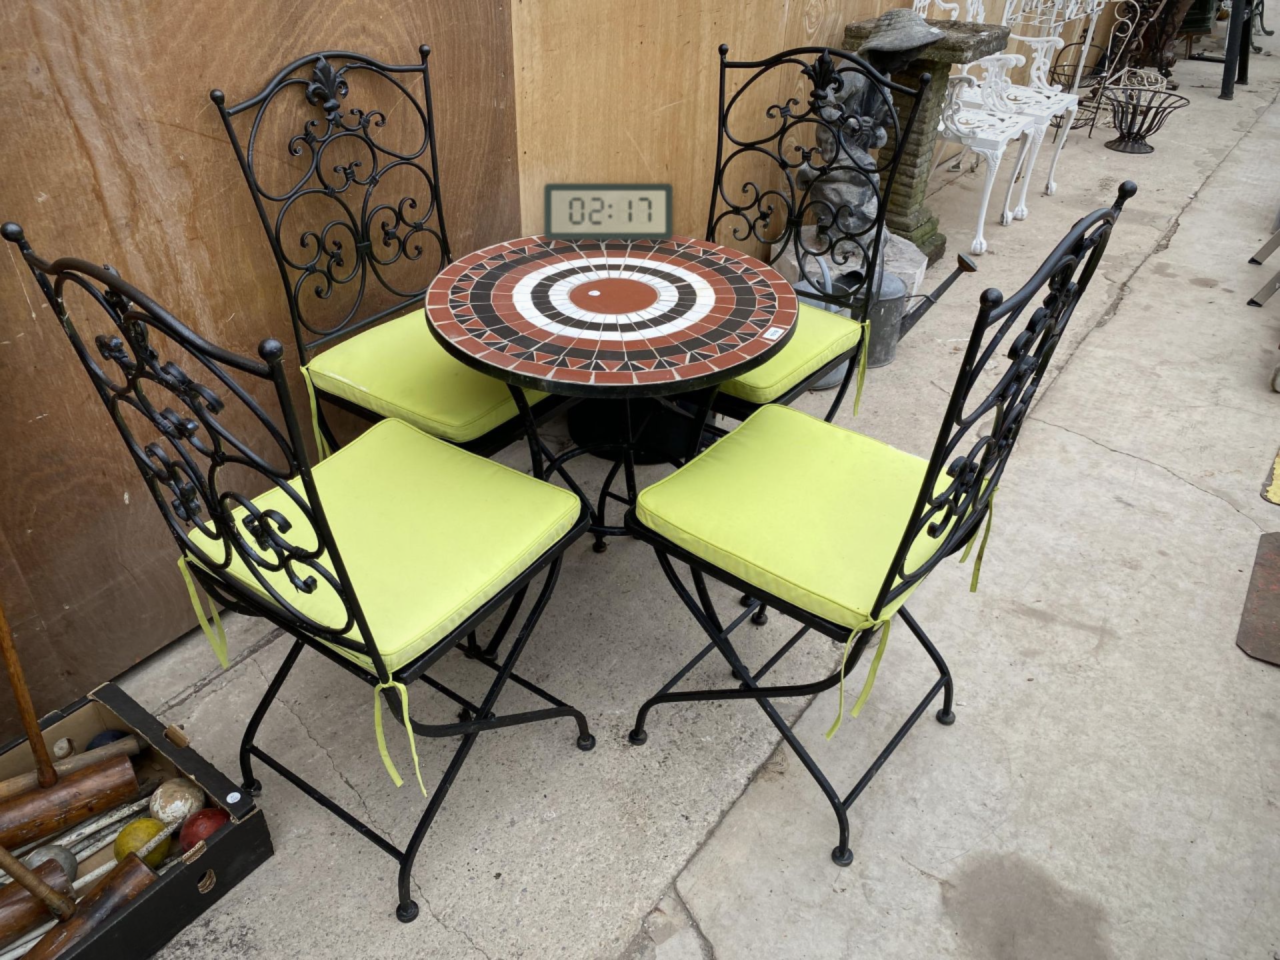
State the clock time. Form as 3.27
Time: 2.17
